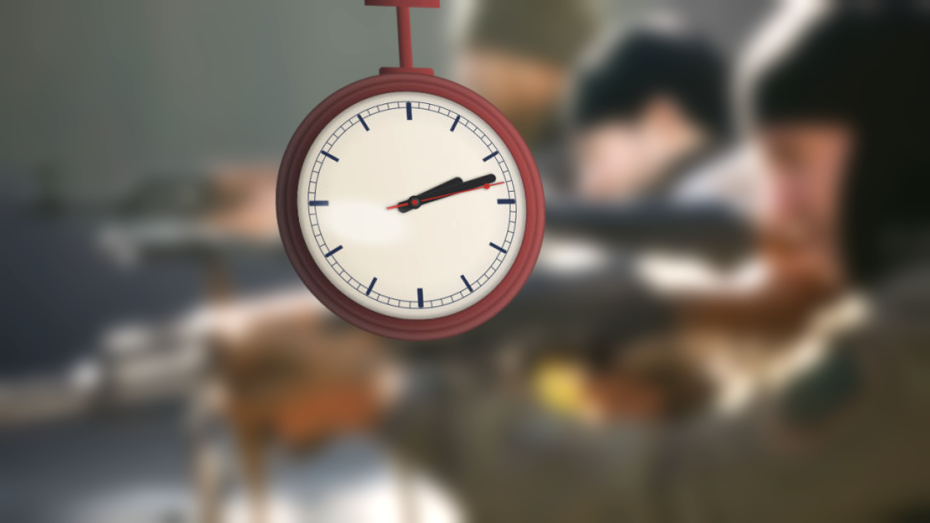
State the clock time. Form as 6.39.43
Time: 2.12.13
